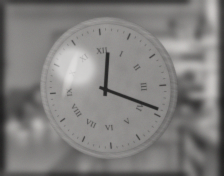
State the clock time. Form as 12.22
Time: 12.19
